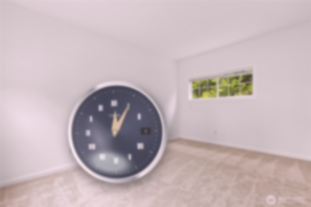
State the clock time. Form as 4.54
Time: 12.05
